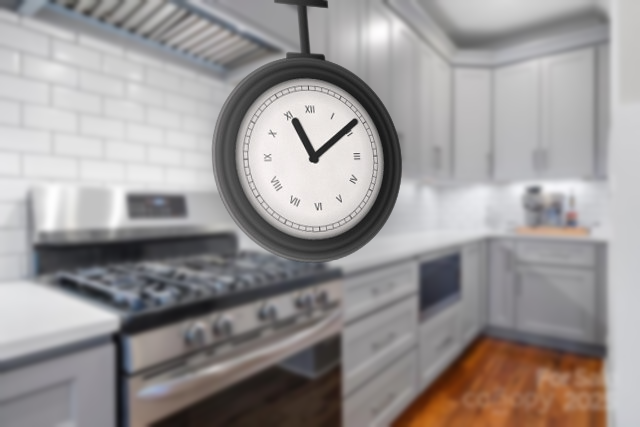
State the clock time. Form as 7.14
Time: 11.09
